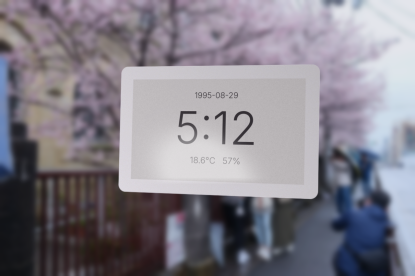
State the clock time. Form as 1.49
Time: 5.12
